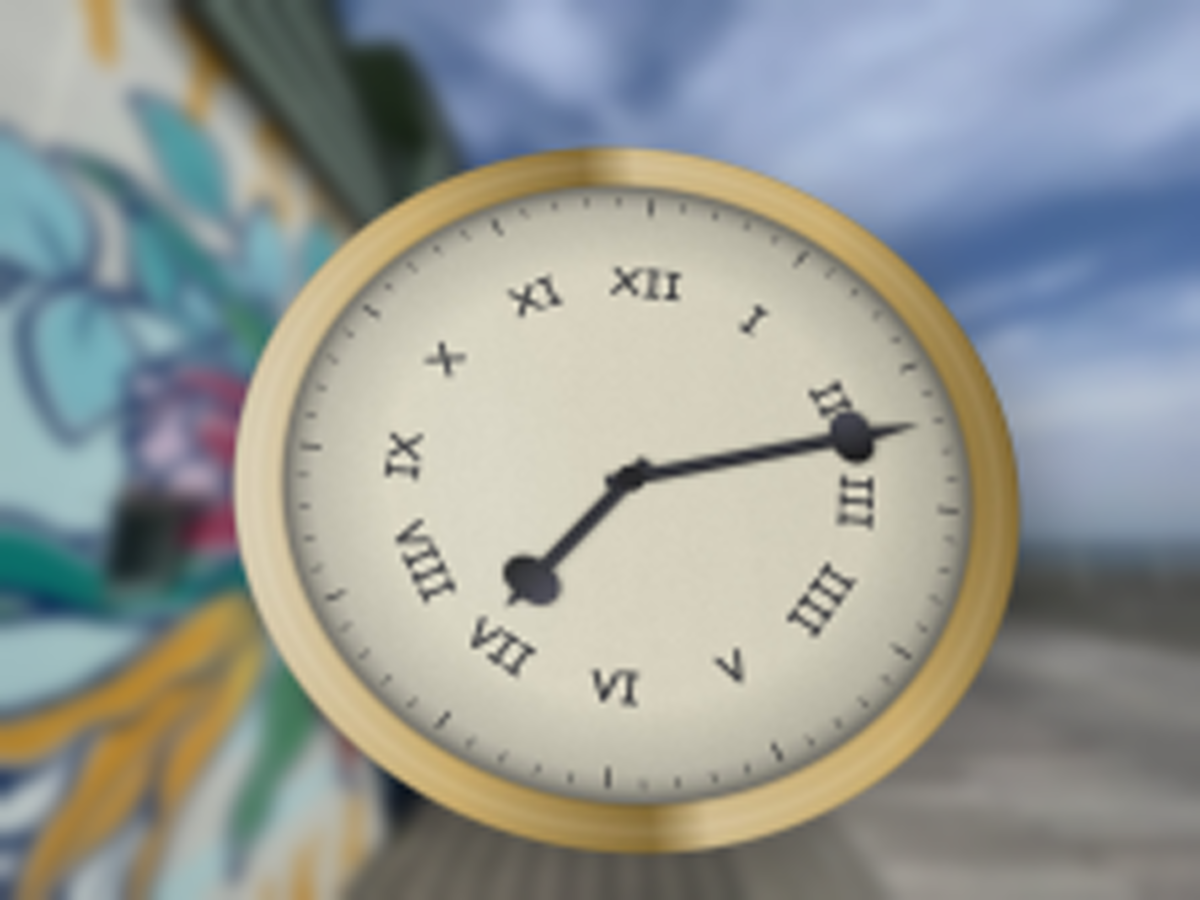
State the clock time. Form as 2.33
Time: 7.12
